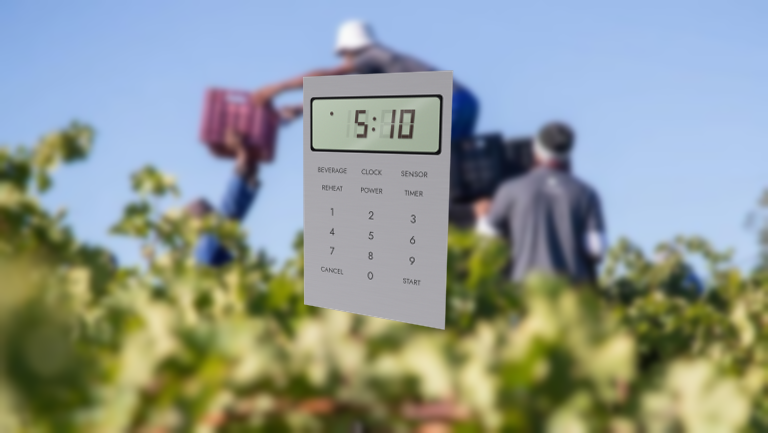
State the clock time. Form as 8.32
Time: 5.10
